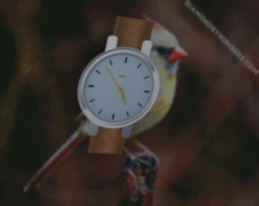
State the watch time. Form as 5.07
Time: 4.53
